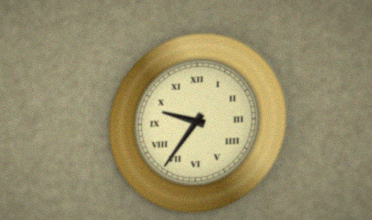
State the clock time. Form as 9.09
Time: 9.36
